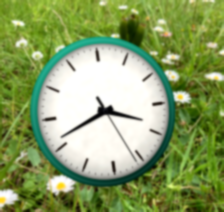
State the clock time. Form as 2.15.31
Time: 3.41.26
